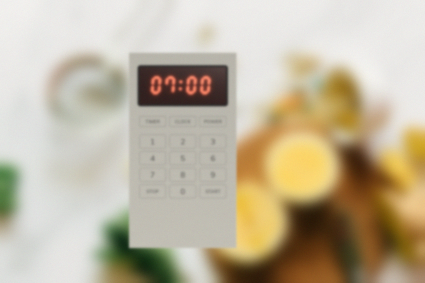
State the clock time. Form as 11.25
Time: 7.00
